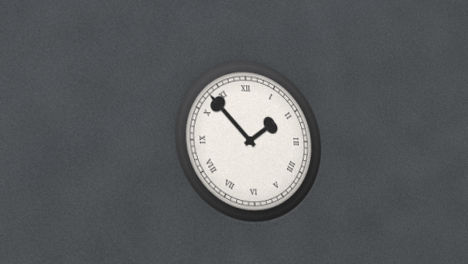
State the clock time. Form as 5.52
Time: 1.53
